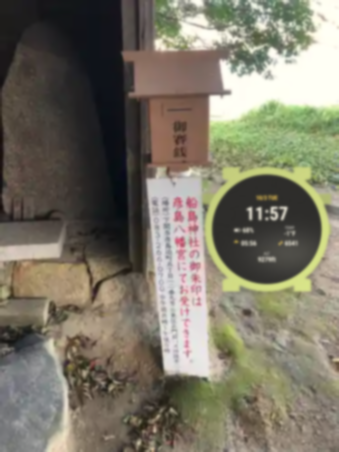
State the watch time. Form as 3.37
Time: 11.57
